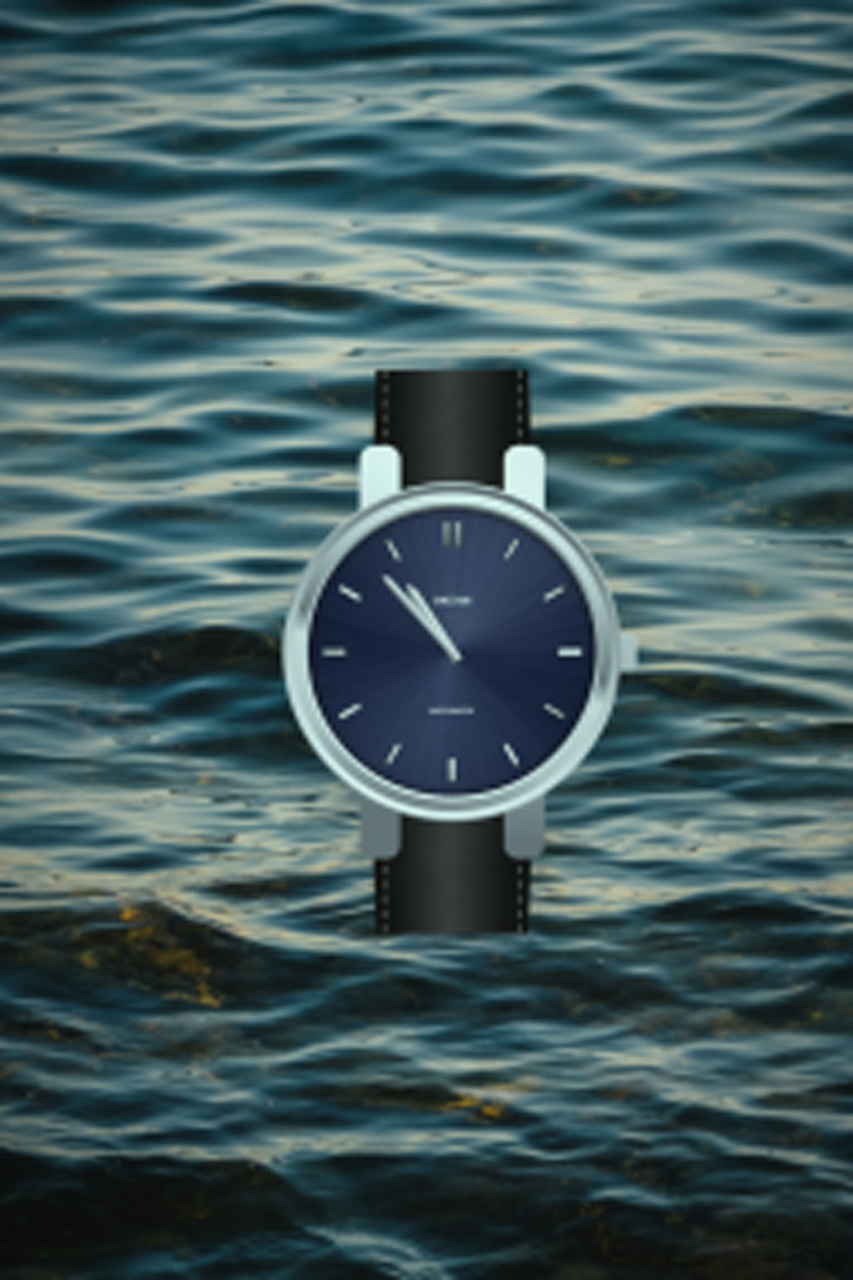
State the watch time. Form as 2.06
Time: 10.53
